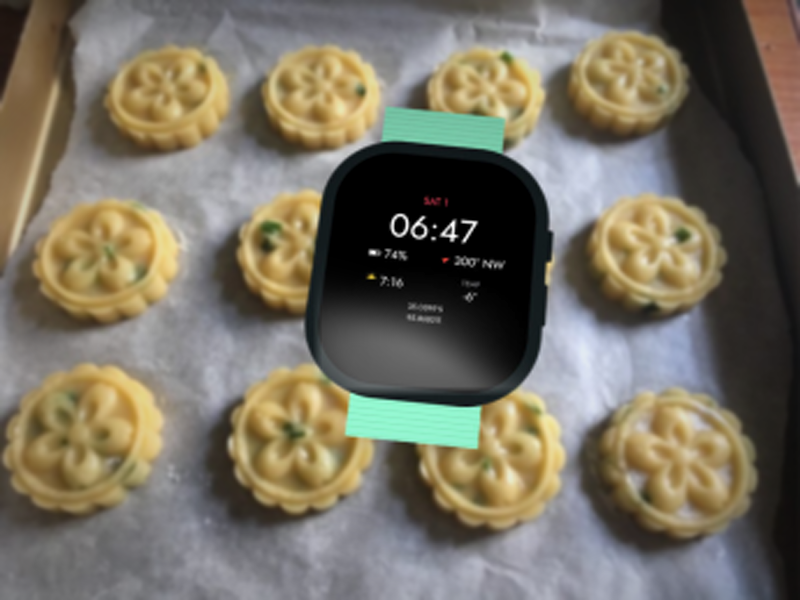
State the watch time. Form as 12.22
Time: 6.47
